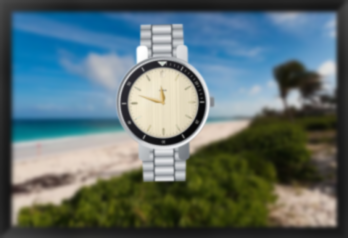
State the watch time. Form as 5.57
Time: 11.48
